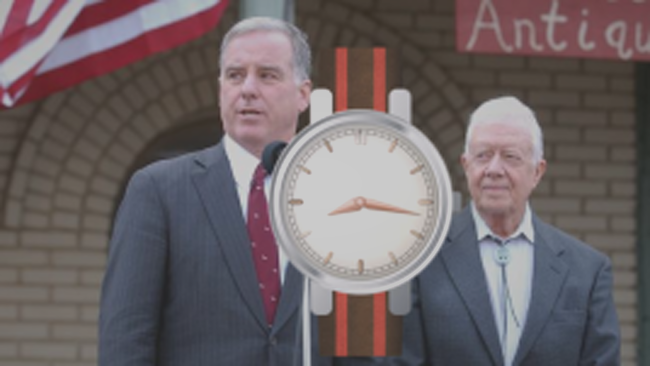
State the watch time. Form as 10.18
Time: 8.17
